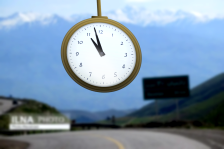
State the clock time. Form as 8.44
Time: 10.58
